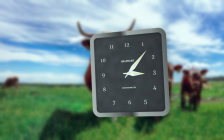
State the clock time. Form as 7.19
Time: 3.07
